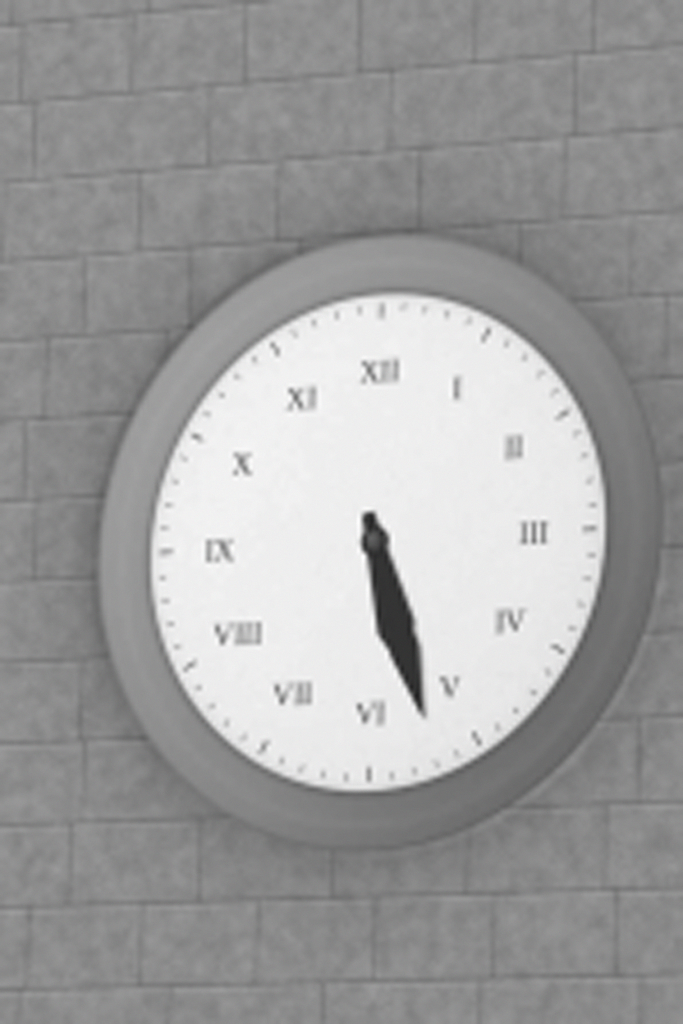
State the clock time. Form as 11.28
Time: 5.27
